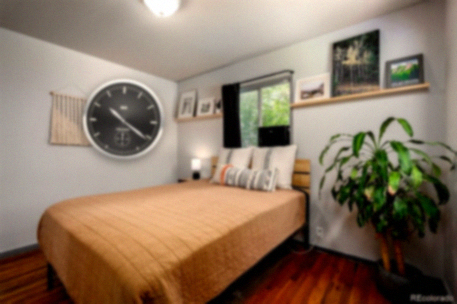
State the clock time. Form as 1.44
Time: 10.21
